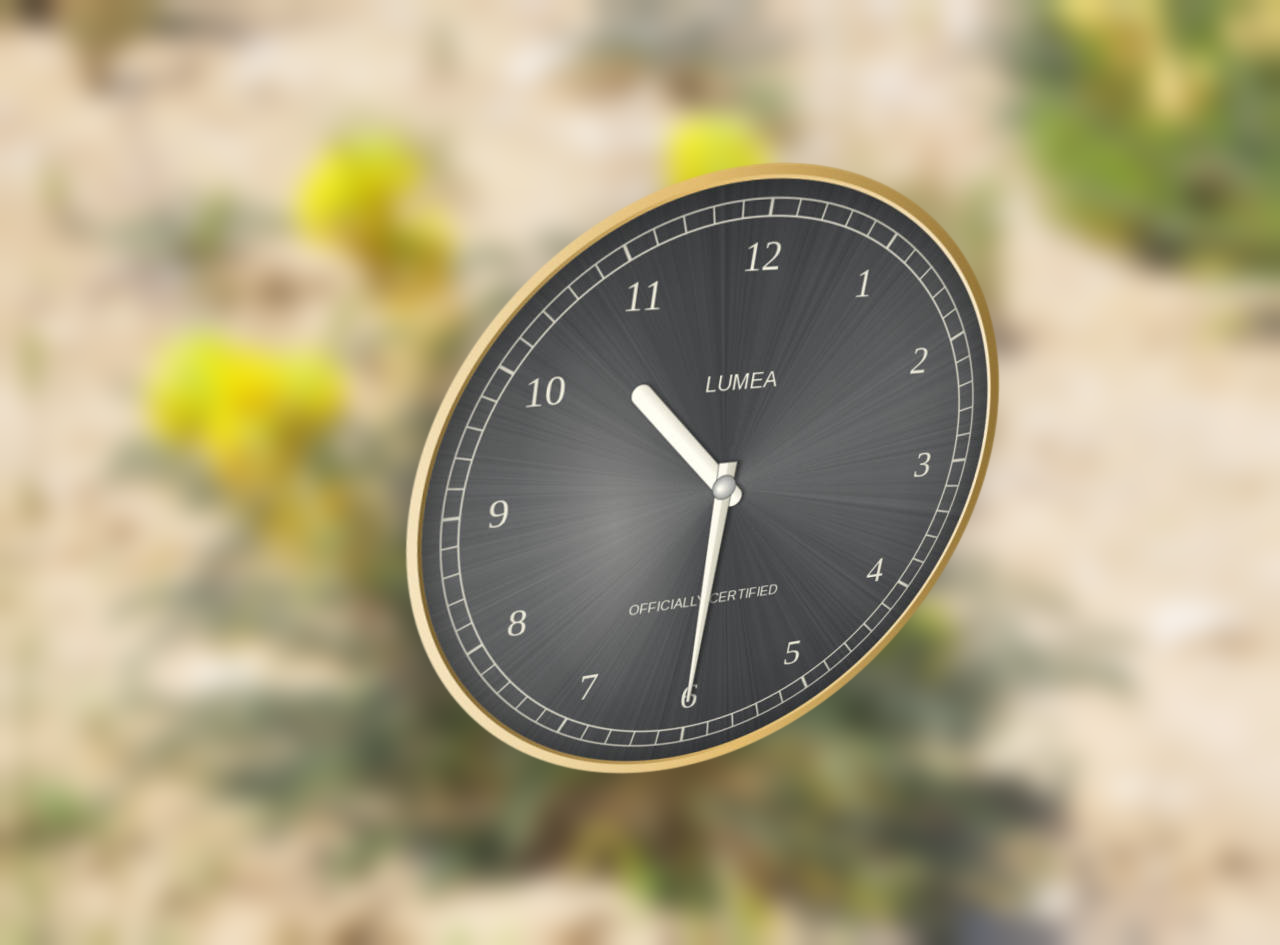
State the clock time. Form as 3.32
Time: 10.30
